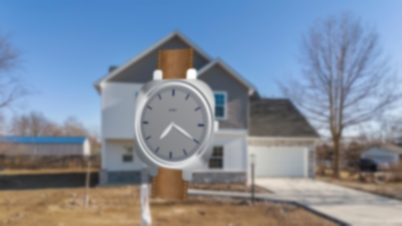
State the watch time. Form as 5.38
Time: 7.20
